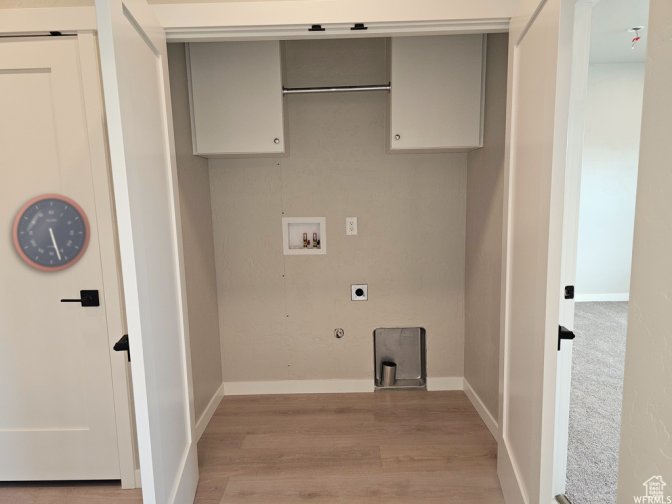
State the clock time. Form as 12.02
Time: 5.27
